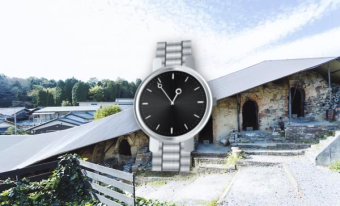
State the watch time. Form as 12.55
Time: 12.54
